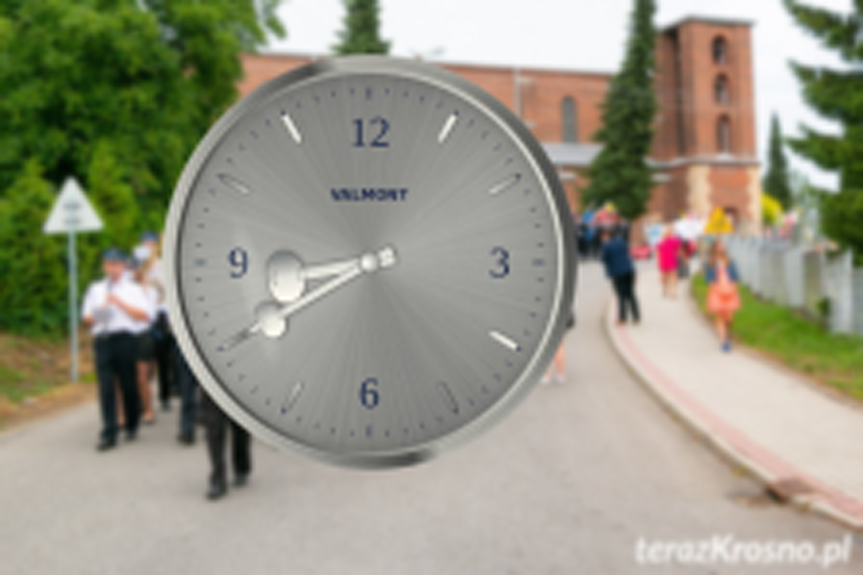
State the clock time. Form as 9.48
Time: 8.40
